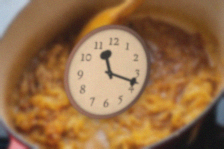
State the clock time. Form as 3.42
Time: 11.18
